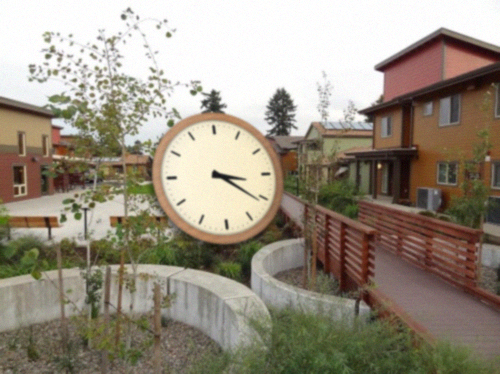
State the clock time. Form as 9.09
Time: 3.21
